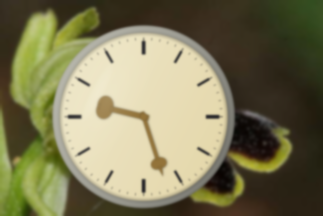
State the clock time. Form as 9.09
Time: 9.27
